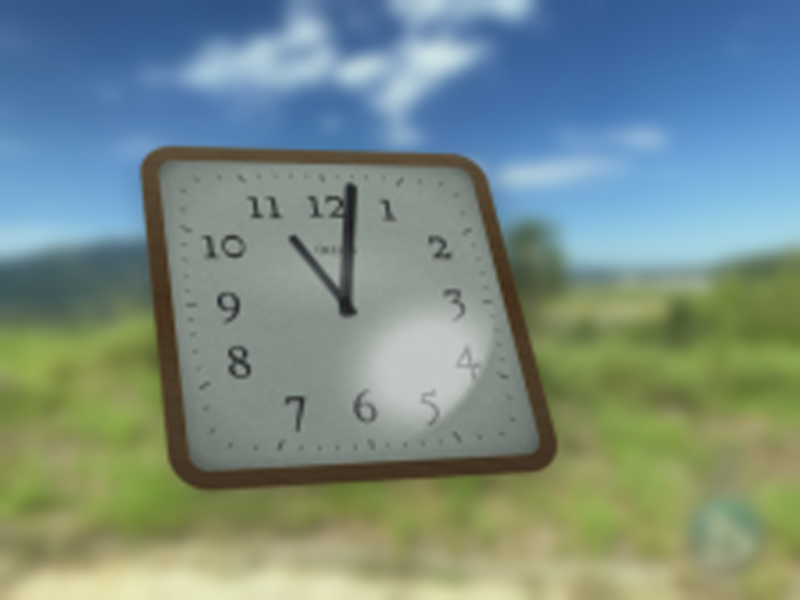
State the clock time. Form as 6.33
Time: 11.02
